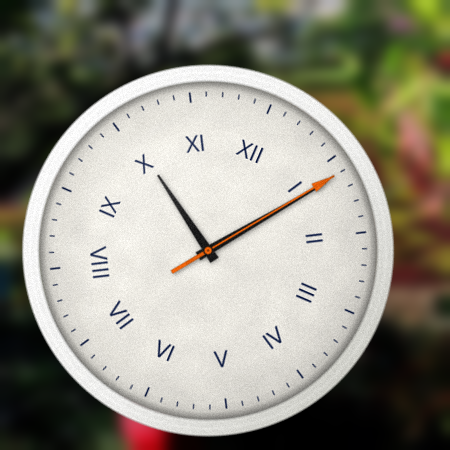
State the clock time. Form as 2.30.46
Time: 10.06.06
